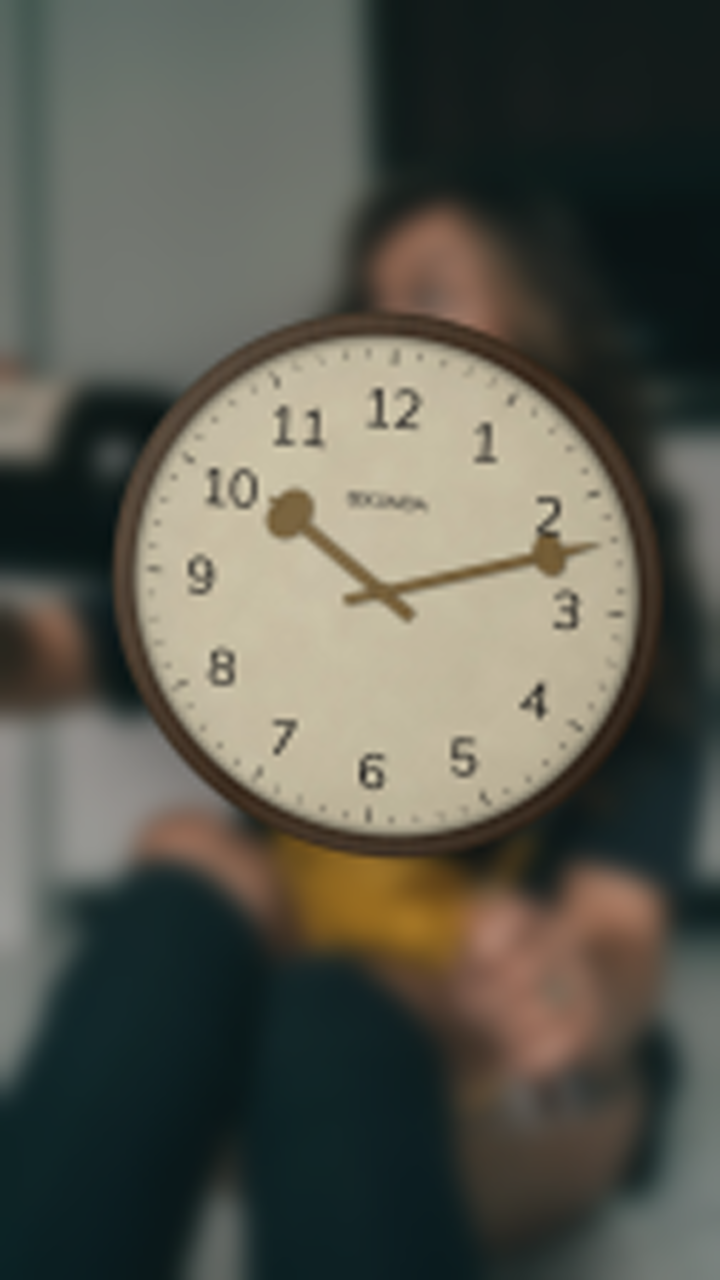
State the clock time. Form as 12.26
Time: 10.12
